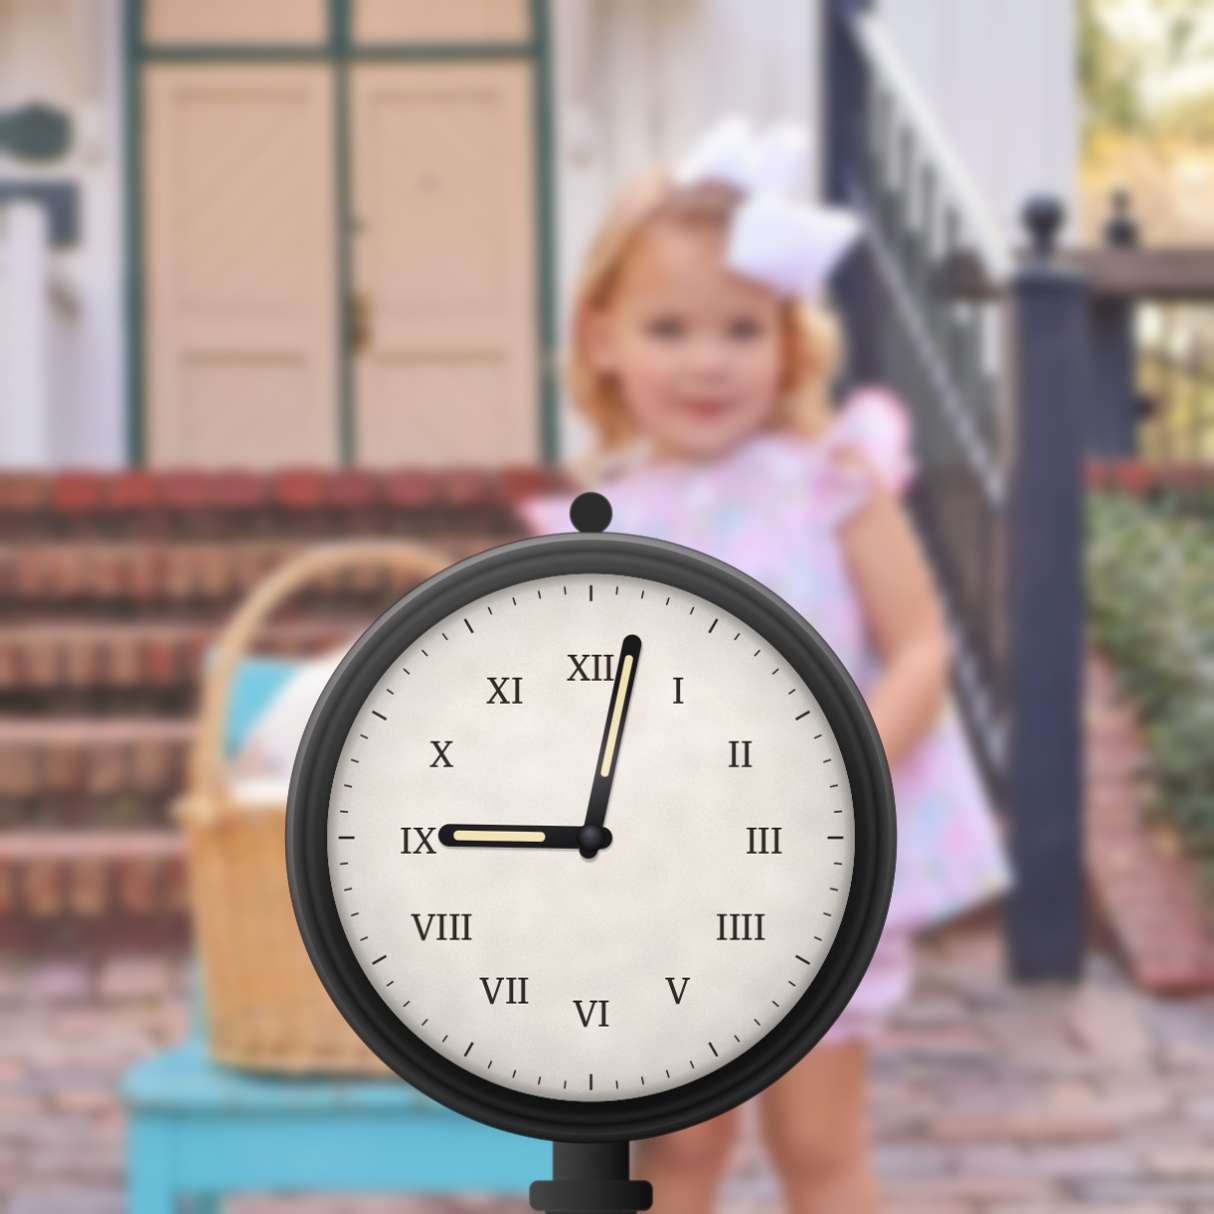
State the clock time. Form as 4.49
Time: 9.02
